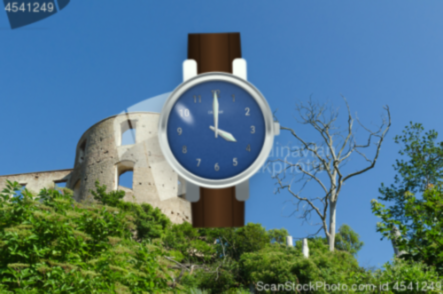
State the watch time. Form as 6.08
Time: 4.00
